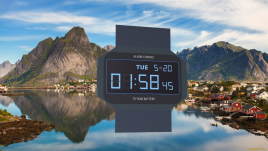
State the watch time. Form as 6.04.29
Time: 1.58.45
